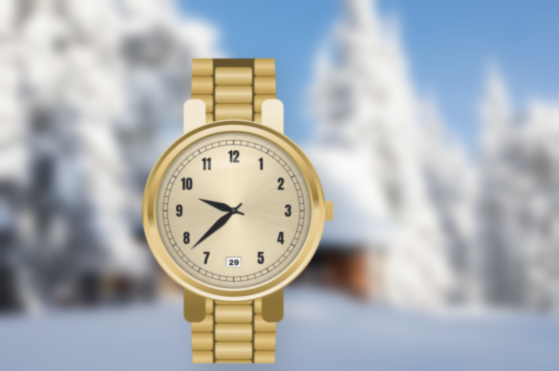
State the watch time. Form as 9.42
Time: 9.38
